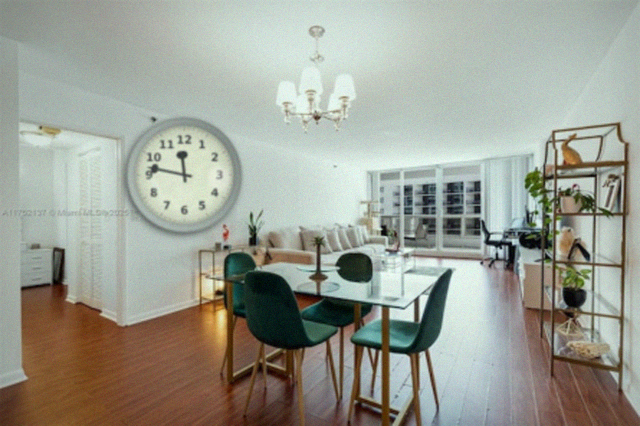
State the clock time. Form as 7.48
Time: 11.47
